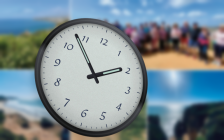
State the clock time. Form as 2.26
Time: 1.53
